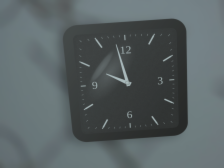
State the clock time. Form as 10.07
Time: 9.58
